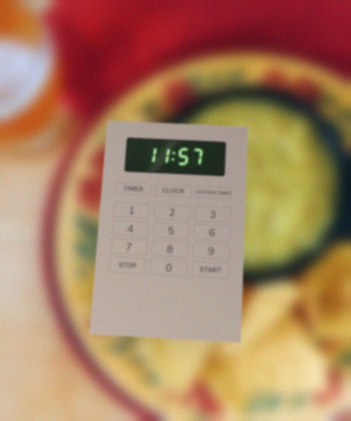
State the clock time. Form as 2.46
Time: 11.57
